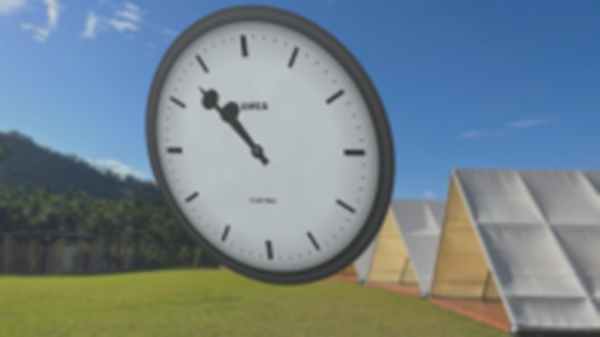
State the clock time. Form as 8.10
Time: 10.53
